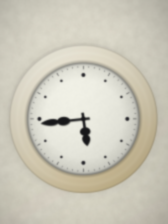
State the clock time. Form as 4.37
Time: 5.44
